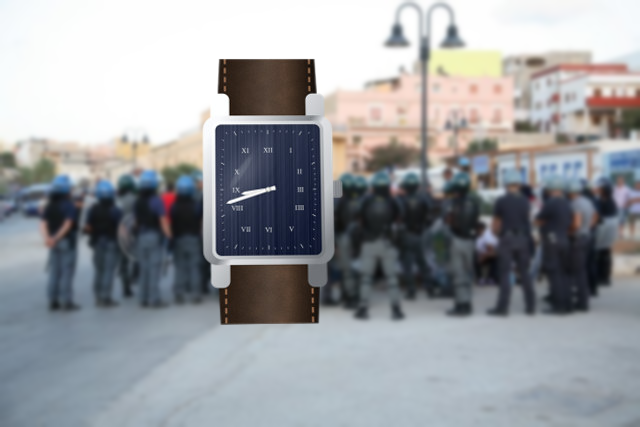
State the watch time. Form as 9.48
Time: 8.42
